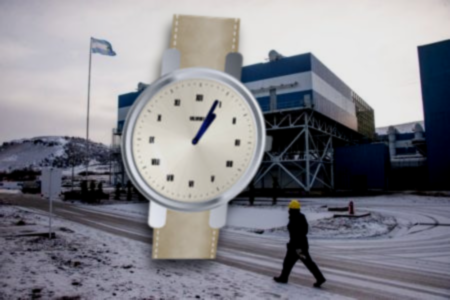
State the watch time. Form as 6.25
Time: 1.04
